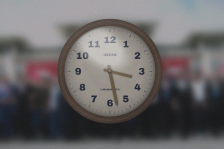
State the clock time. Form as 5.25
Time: 3.28
